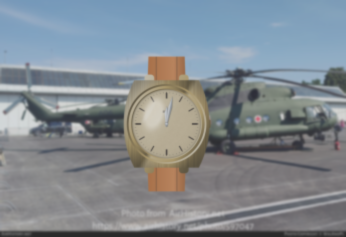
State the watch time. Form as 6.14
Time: 12.02
